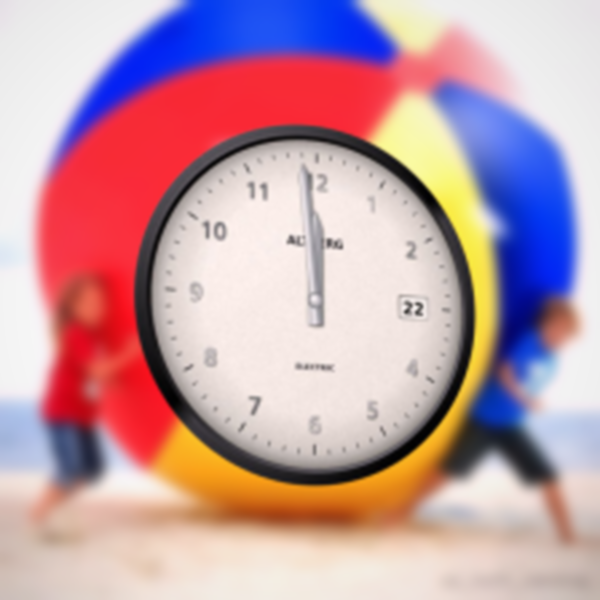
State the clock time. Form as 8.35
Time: 11.59
